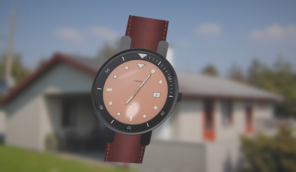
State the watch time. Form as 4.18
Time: 7.05
